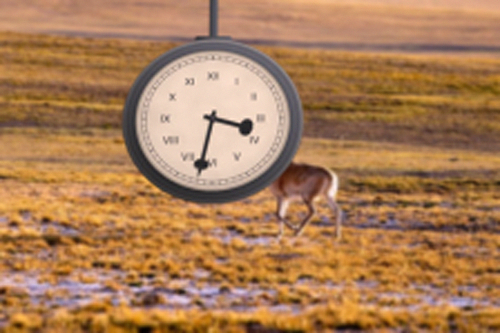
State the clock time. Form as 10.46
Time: 3.32
